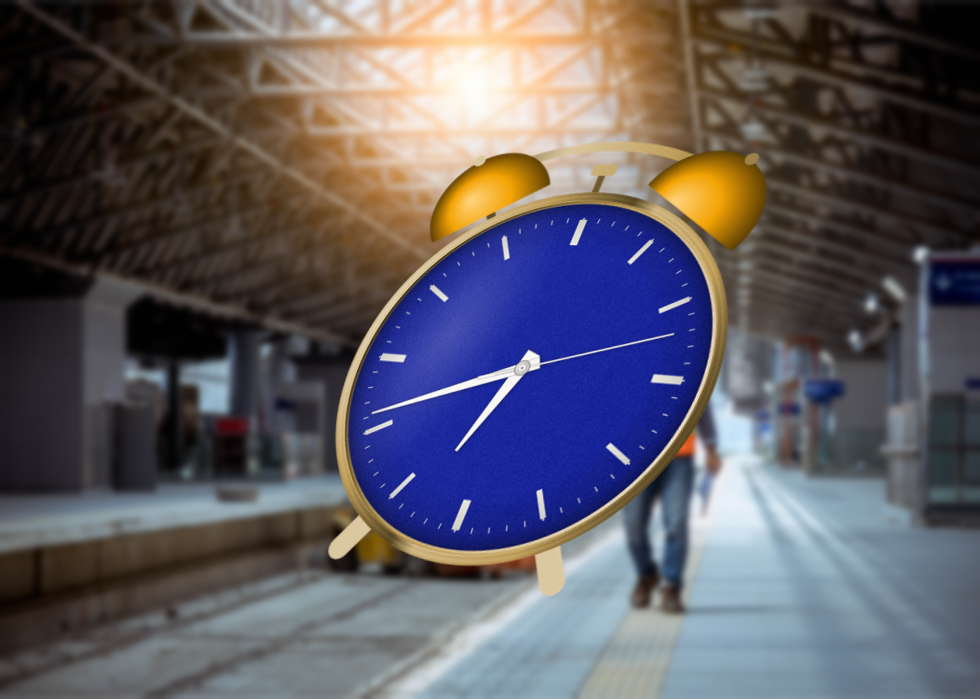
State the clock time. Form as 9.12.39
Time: 6.41.12
